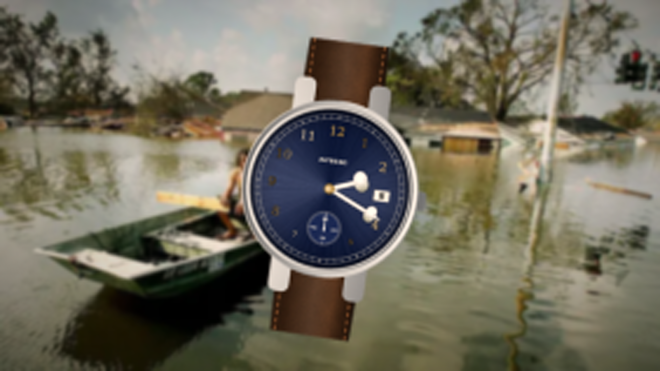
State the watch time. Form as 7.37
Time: 2.19
